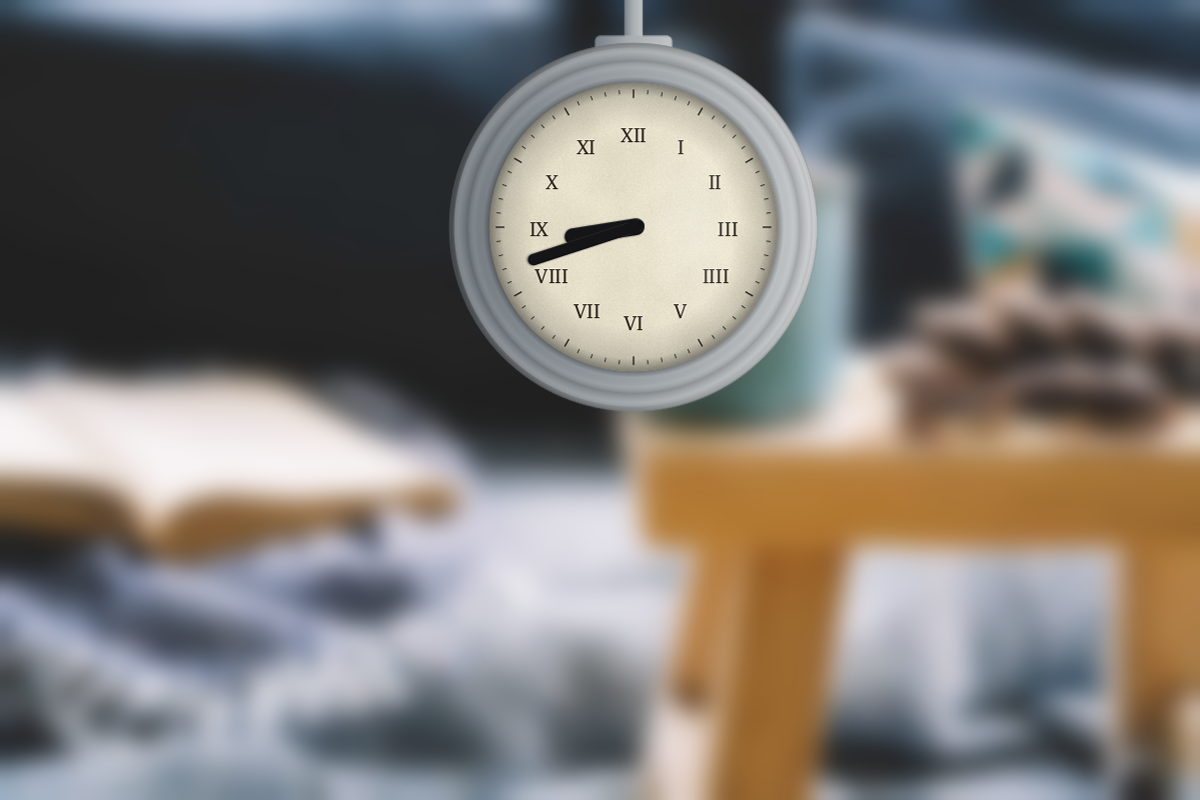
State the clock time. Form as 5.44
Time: 8.42
